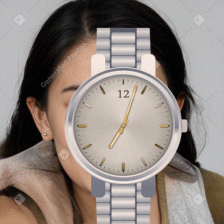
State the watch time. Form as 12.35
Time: 7.03
